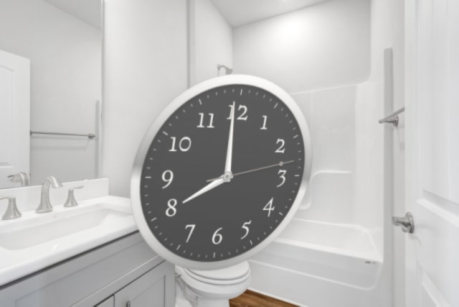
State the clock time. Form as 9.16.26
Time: 7.59.13
